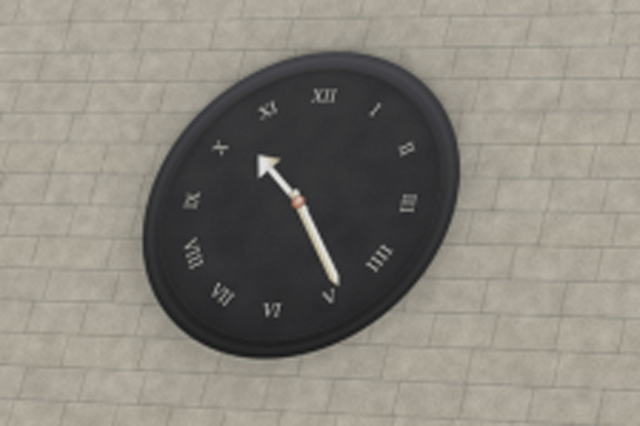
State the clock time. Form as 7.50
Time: 10.24
